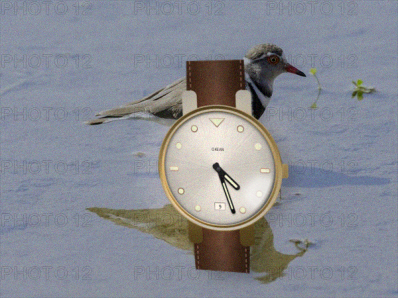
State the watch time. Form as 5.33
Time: 4.27
